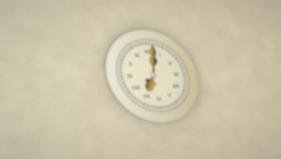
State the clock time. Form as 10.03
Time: 7.02
